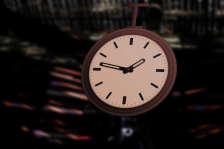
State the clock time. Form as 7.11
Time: 1.47
